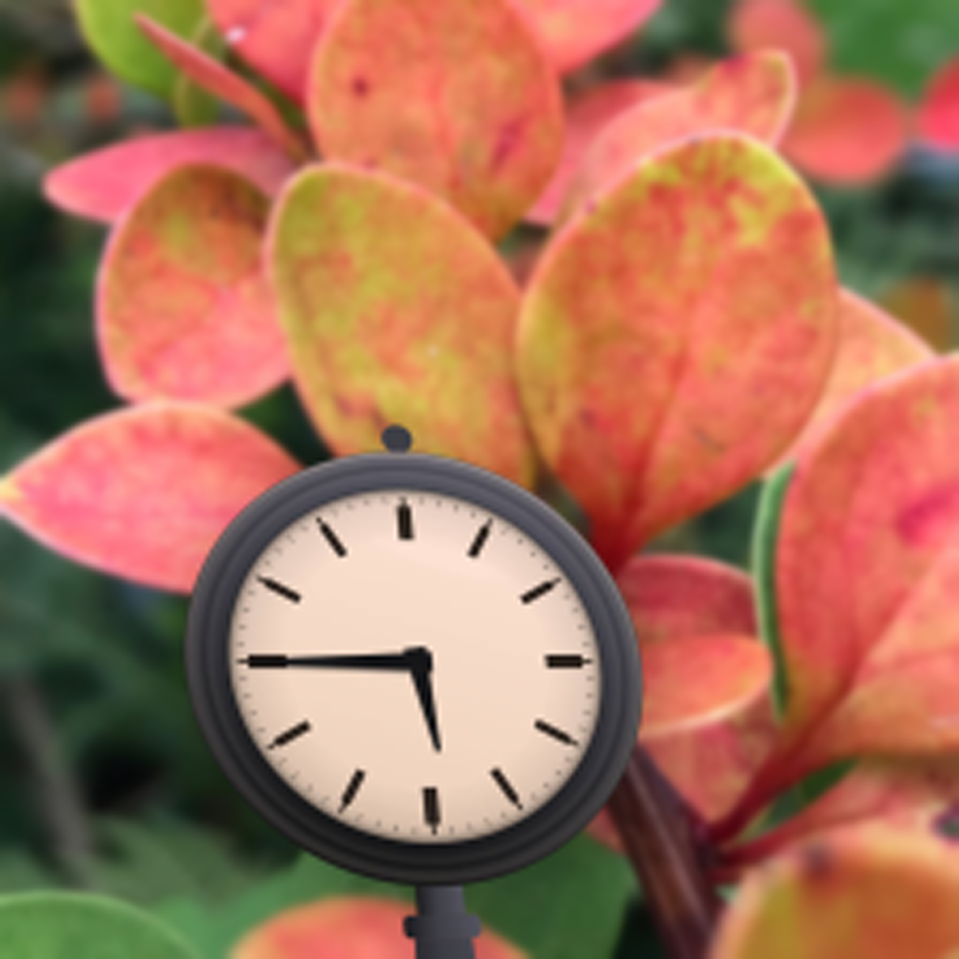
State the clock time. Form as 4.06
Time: 5.45
